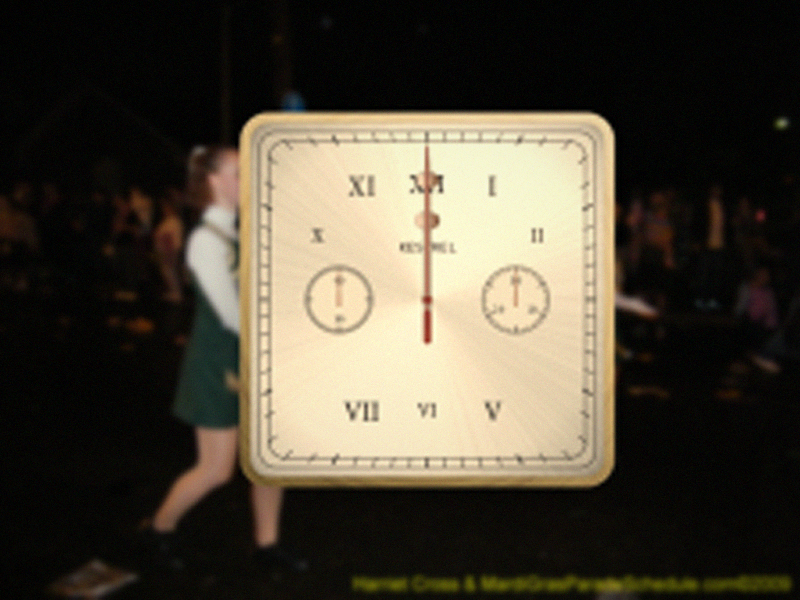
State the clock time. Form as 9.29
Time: 12.00
